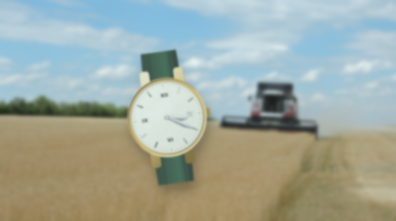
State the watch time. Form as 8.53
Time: 3.20
